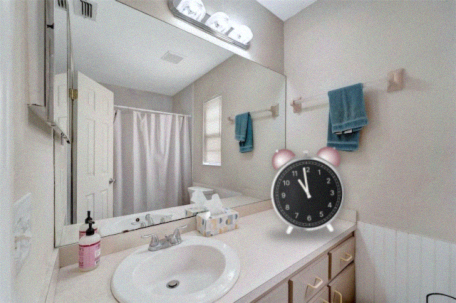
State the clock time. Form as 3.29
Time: 10.59
